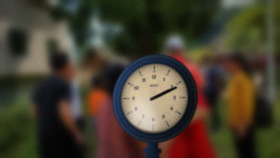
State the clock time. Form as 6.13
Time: 2.11
